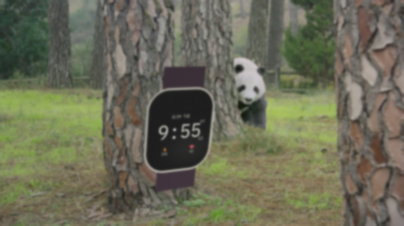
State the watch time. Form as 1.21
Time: 9.55
